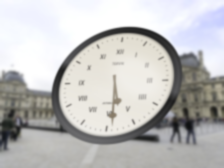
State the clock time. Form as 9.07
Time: 5.29
